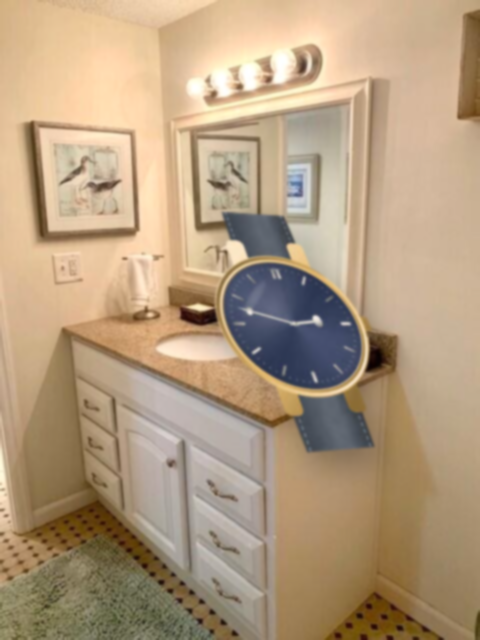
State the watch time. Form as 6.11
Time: 2.48
